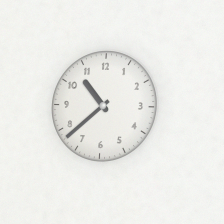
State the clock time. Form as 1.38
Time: 10.38
